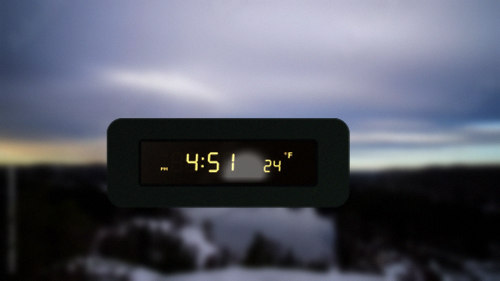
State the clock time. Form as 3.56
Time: 4.51
